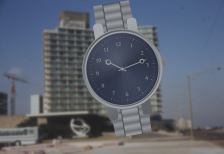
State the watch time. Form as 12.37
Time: 10.13
